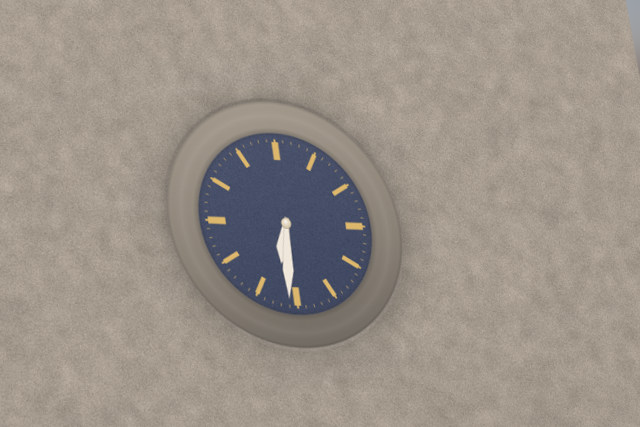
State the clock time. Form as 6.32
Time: 6.31
